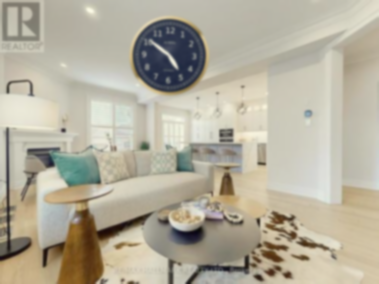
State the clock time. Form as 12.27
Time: 4.51
